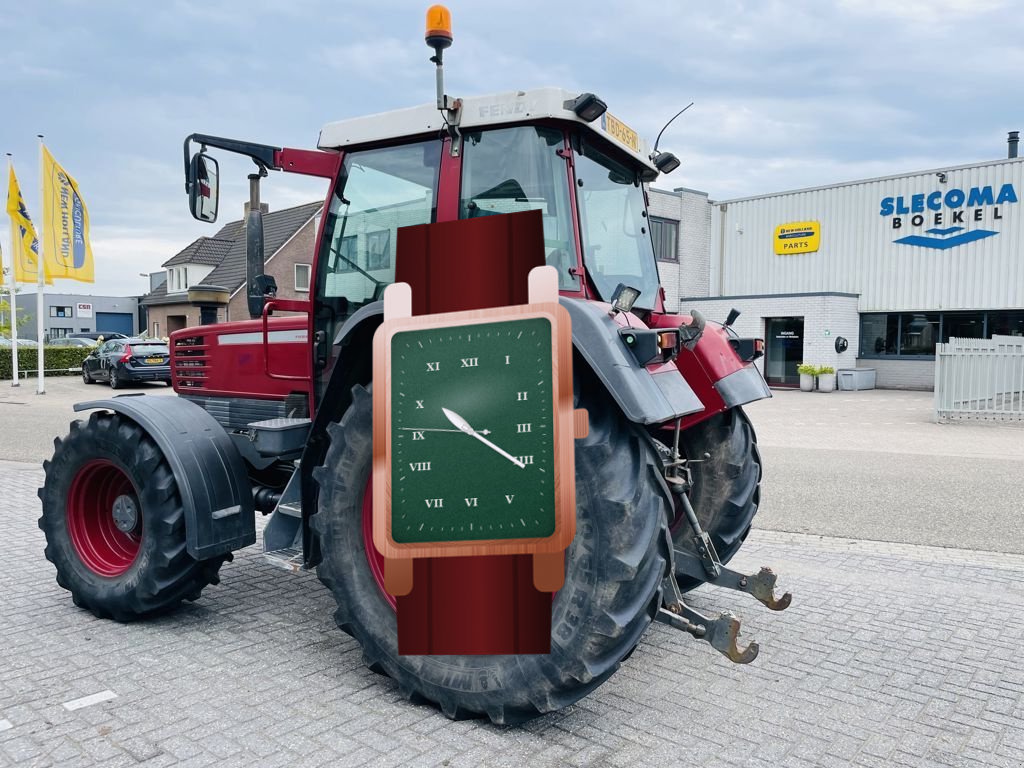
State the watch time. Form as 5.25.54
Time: 10.20.46
